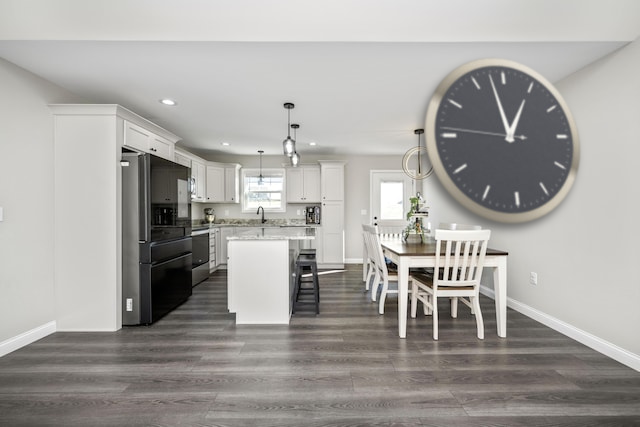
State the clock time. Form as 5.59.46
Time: 12.57.46
